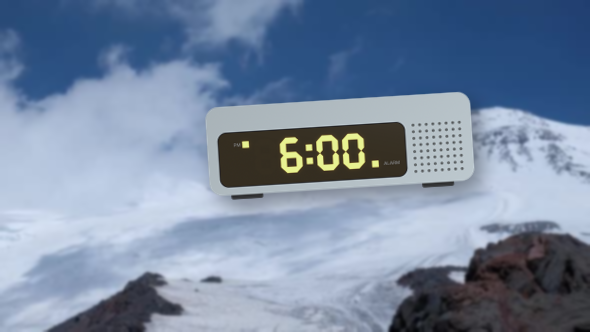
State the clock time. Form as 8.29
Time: 6.00
